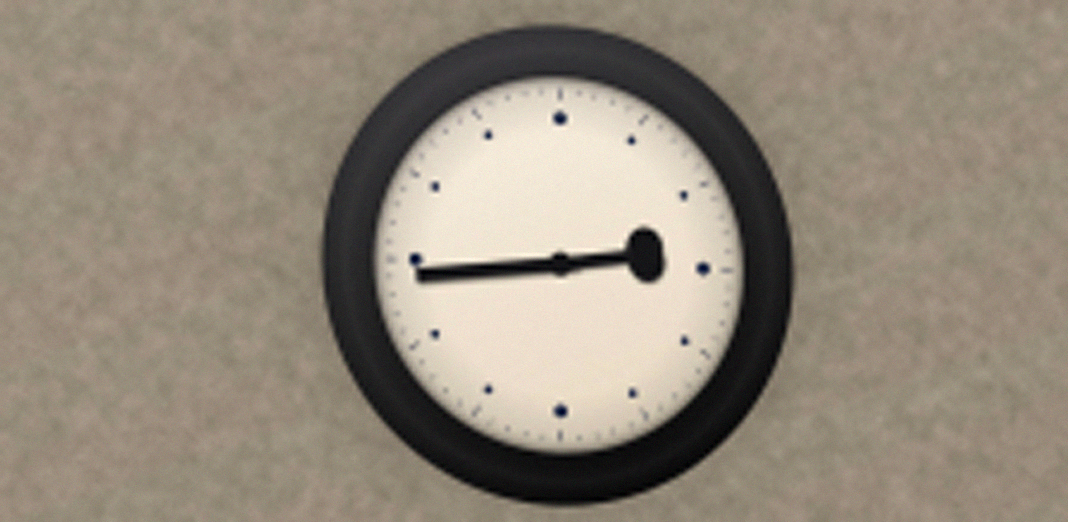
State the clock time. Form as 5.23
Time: 2.44
